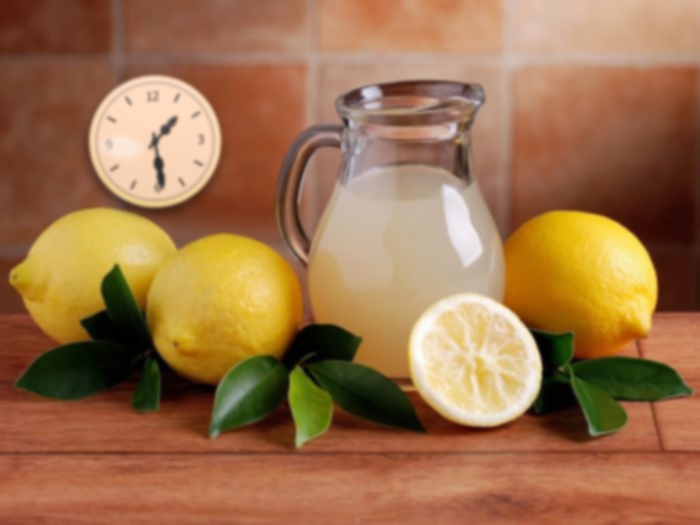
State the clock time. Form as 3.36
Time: 1.29
